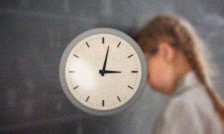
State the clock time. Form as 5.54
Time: 3.02
